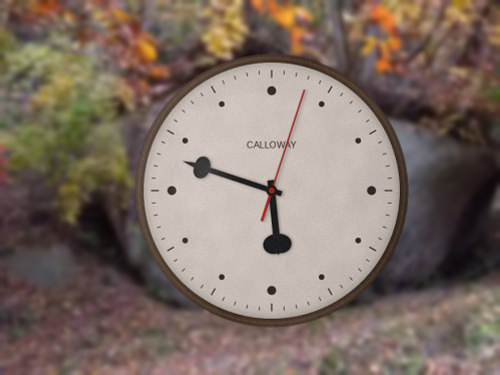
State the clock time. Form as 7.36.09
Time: 5.48.03
